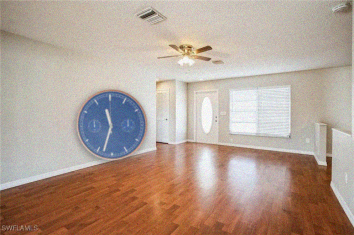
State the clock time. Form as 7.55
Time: 11.33
